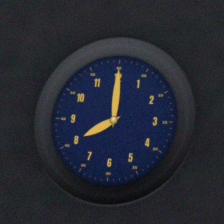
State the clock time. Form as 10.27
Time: 8.00
